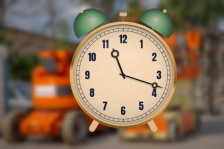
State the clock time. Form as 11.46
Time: 11.18
